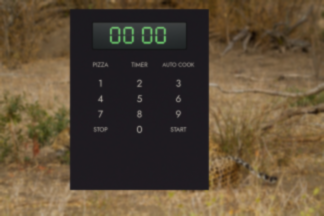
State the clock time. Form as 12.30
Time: 0.00
